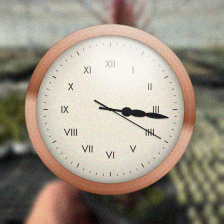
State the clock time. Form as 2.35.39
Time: 3.16.20
